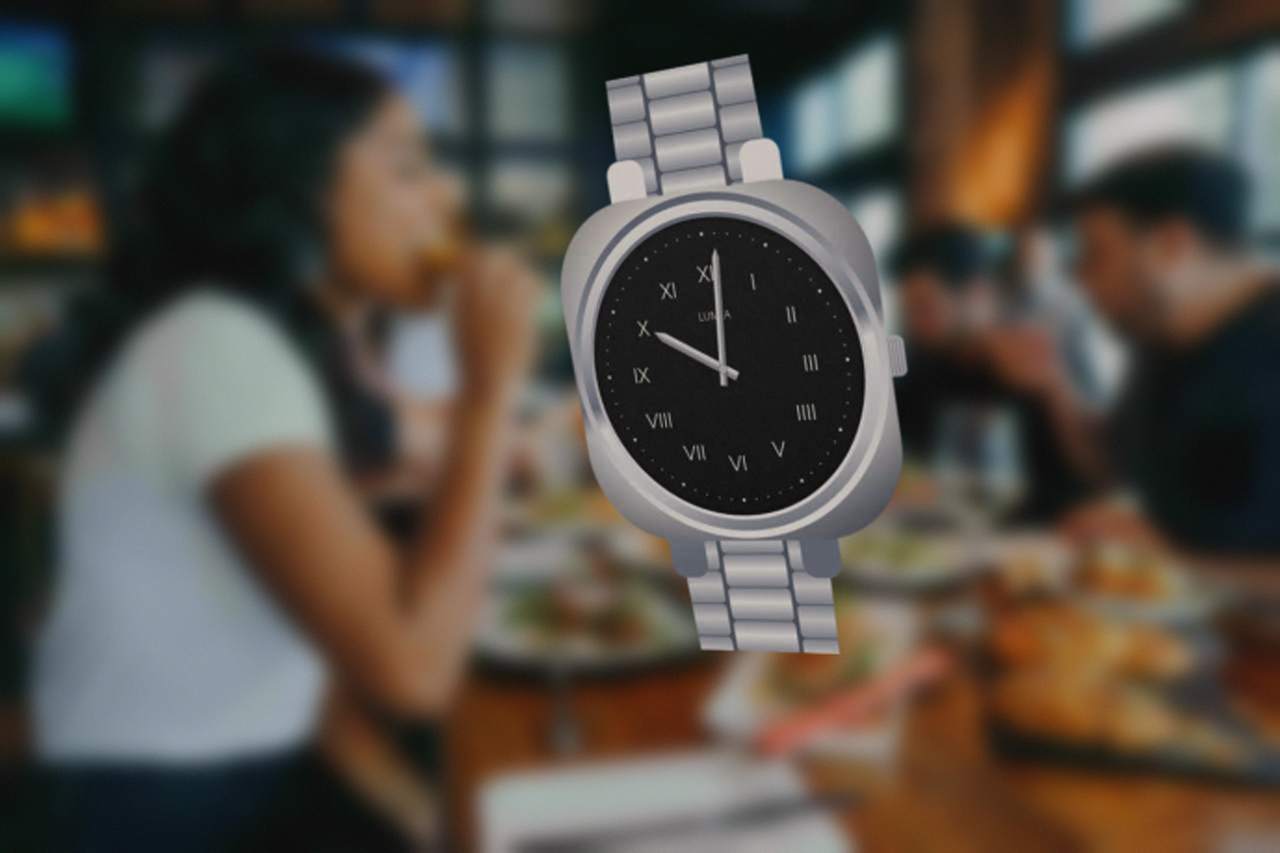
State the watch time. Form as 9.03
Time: 10.01
